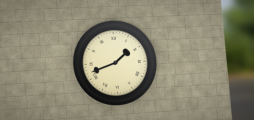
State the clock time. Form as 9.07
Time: 1.42
